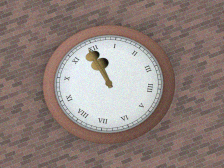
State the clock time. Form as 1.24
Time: 11.59
